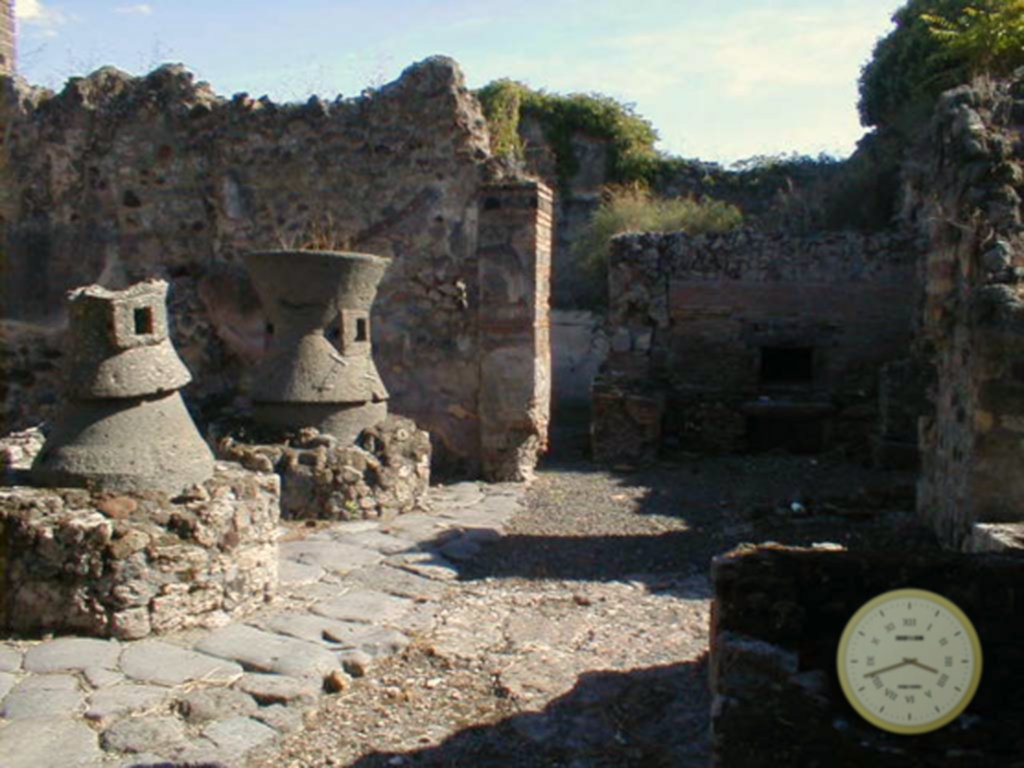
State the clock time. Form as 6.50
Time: 3.42
